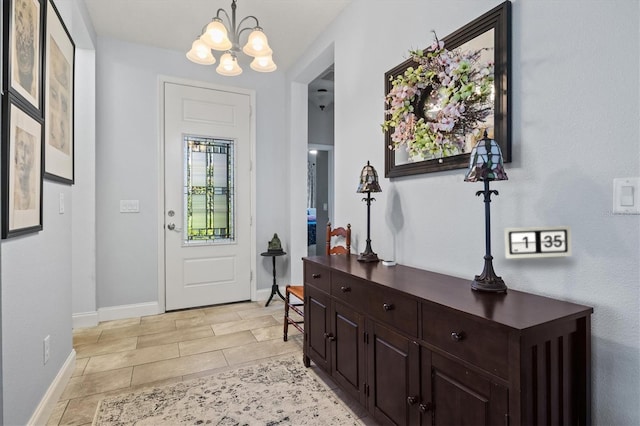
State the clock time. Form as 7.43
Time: 1.35
